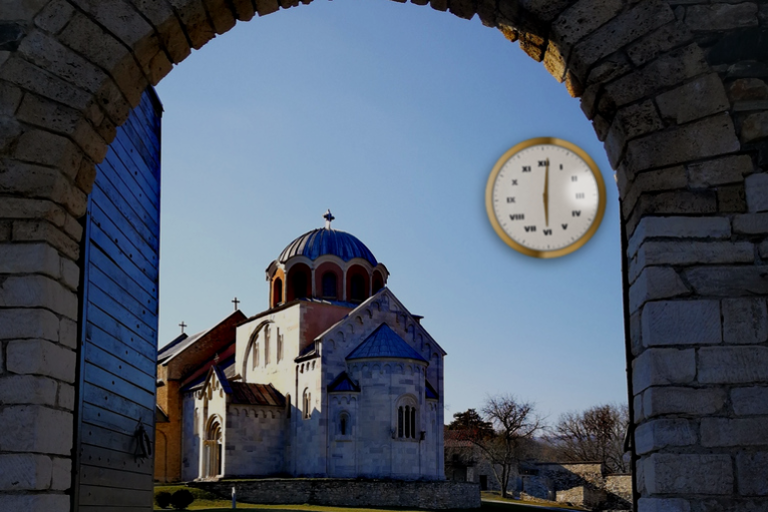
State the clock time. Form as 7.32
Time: 6.01
